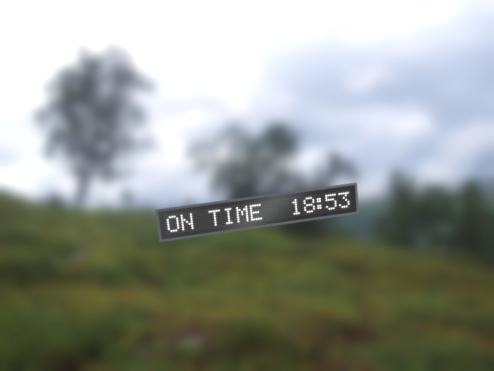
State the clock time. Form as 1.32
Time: 18.53
